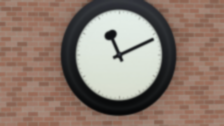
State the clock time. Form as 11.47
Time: 11.11
